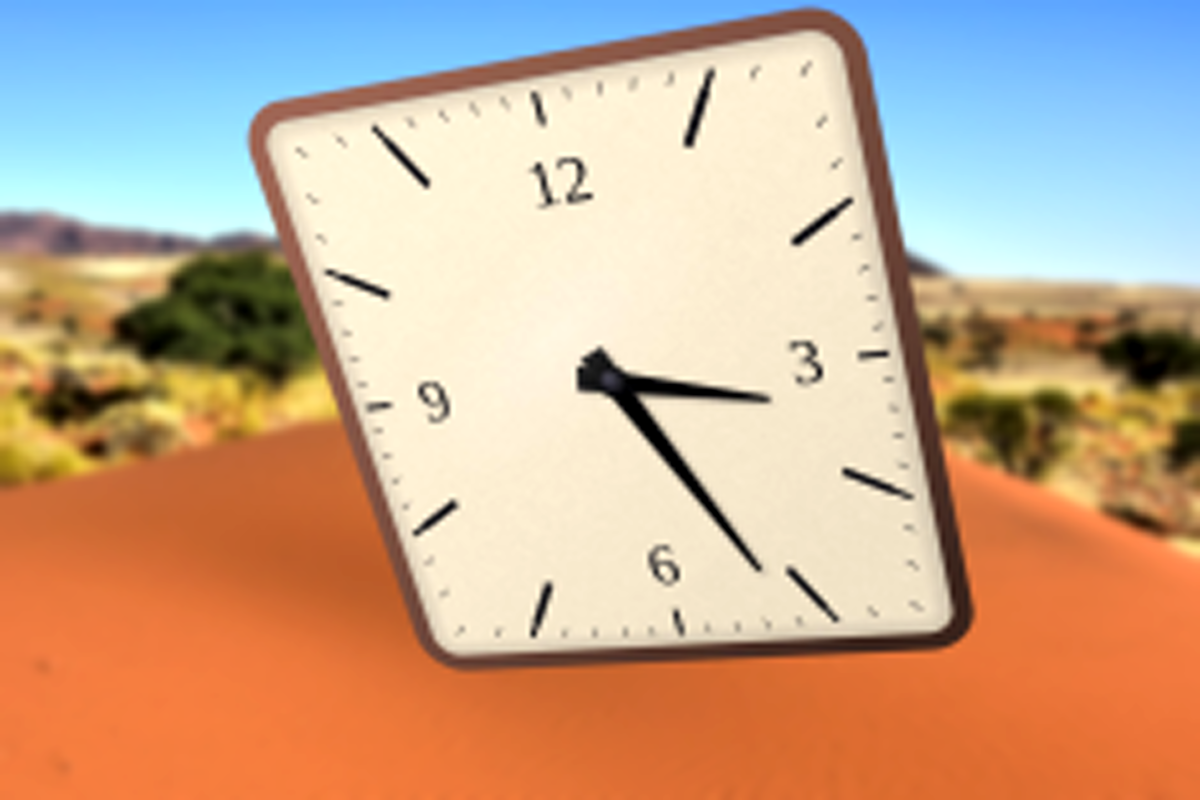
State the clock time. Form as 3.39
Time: 3.26
